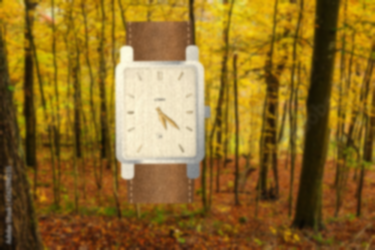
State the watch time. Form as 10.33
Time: 5.22
